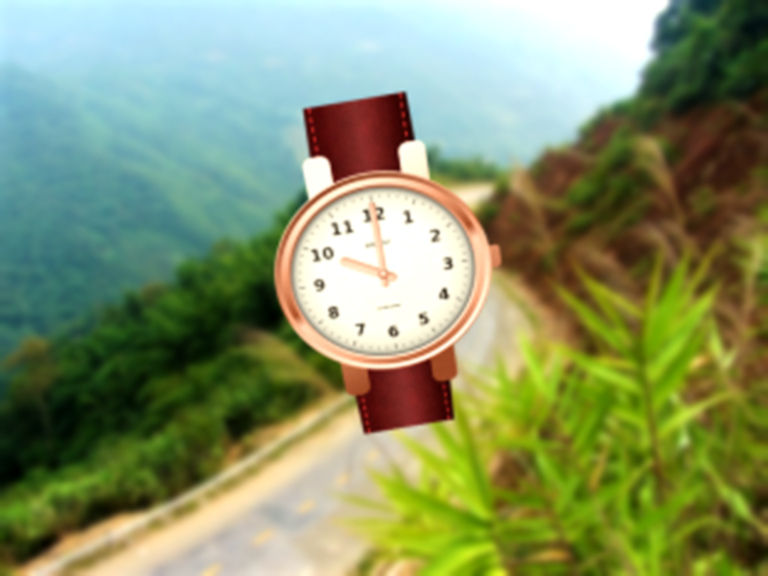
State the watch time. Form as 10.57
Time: 10.00
